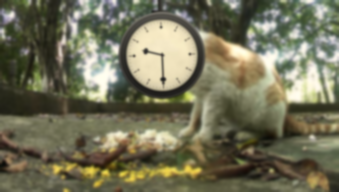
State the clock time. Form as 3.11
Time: 9.30
